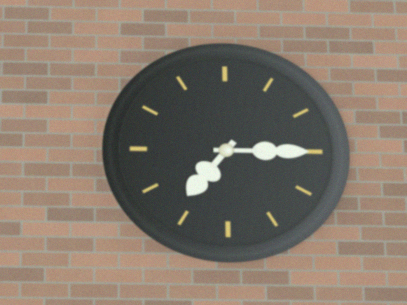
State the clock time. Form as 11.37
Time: 7.15
